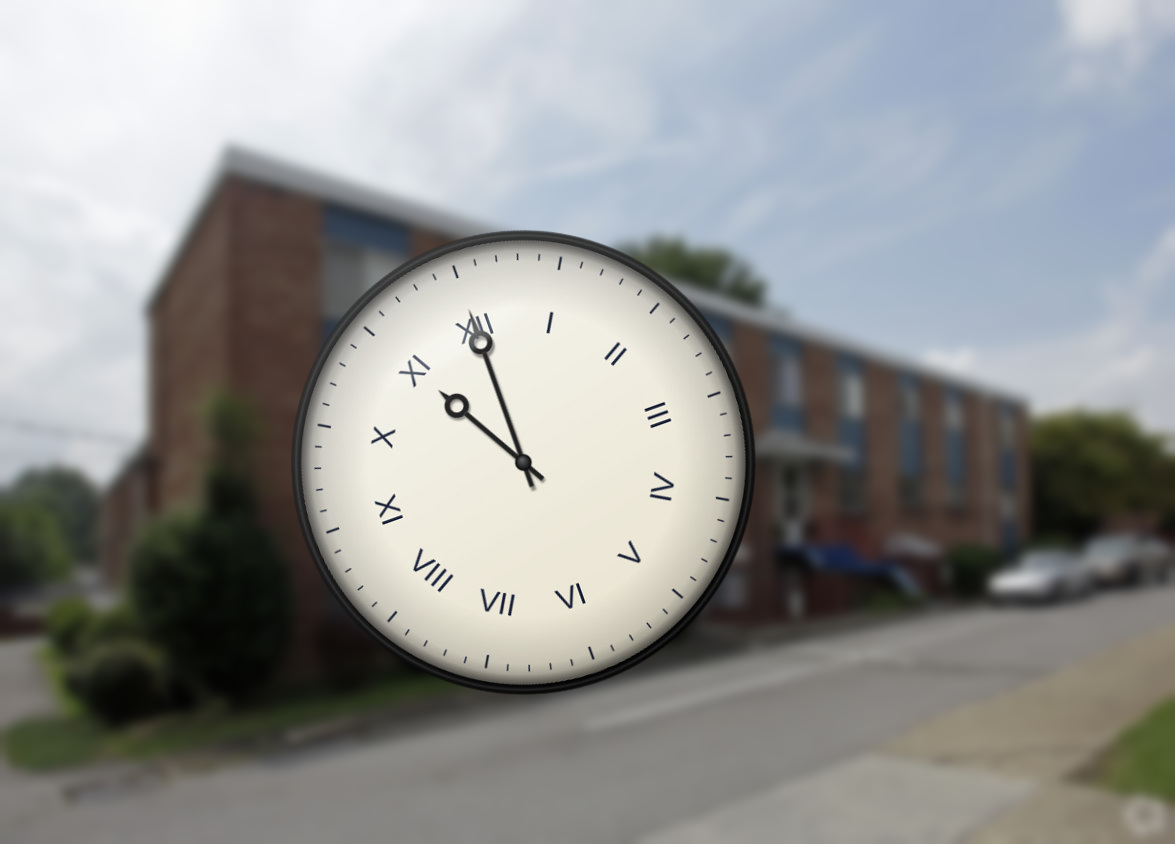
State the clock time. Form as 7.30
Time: 11.00
